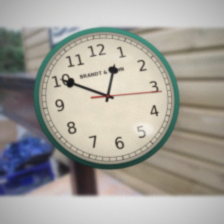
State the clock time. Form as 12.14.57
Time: 12.50.16
